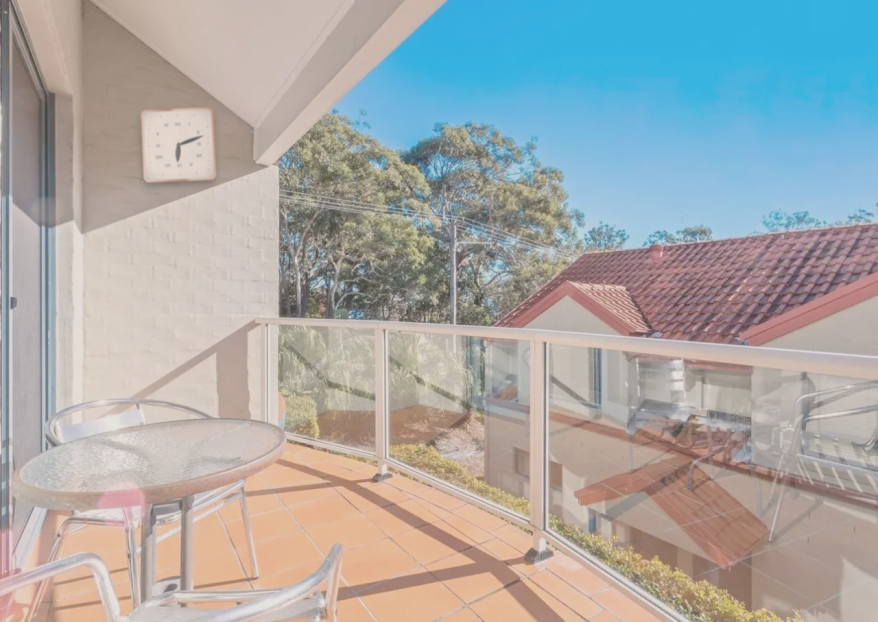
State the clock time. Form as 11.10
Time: 6.12
